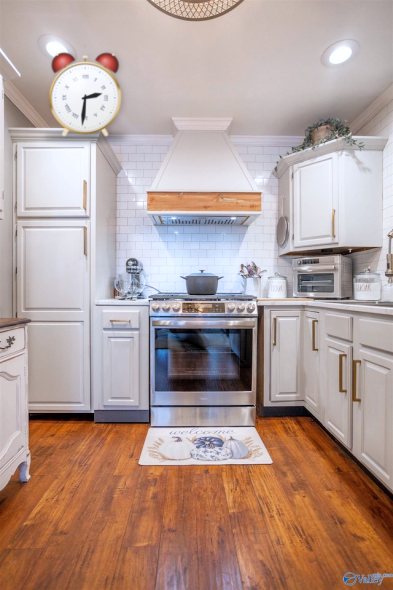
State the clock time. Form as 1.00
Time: 2.31
